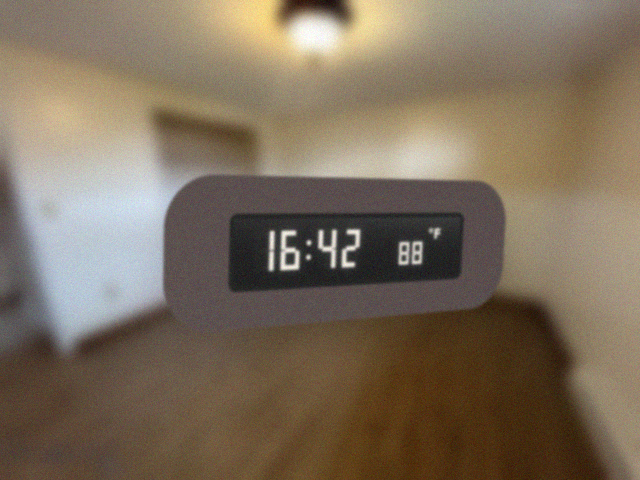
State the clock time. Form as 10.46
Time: 16.42
